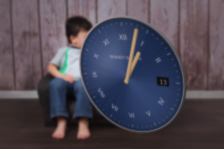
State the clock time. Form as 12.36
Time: 1.03
